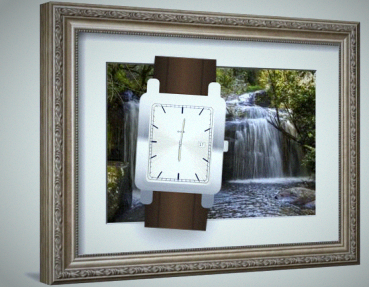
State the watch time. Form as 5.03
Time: 6.01
